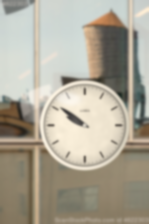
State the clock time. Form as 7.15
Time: 9.51
